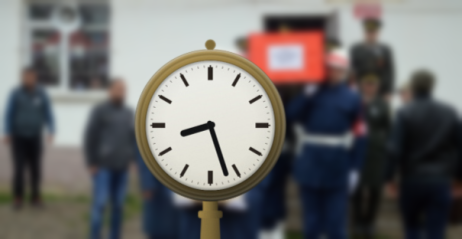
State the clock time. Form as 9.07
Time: 8.27
